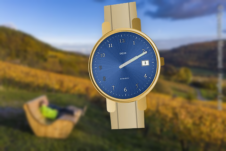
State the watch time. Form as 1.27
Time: 2.11
